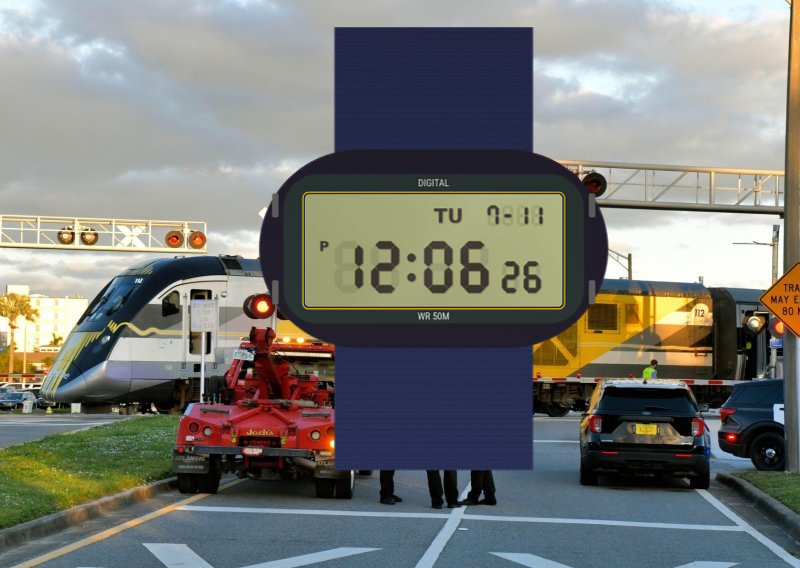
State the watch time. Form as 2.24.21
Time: 12.06.26
